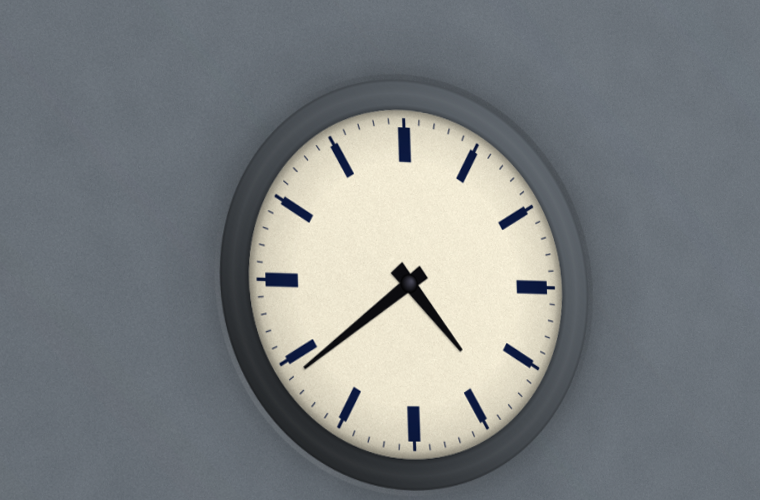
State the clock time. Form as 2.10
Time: 4.39
